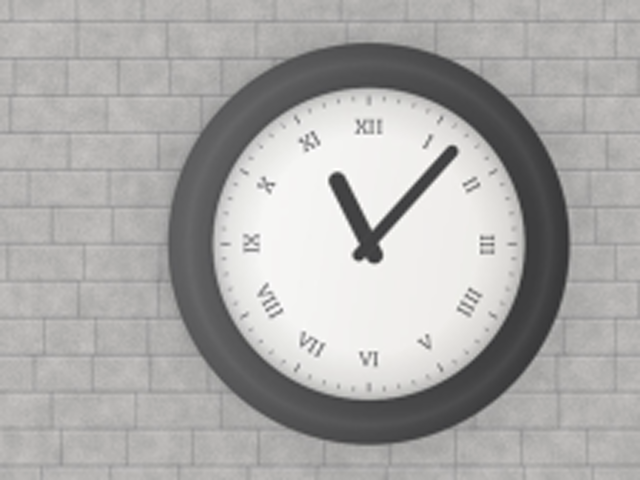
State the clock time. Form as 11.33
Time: 11.07
